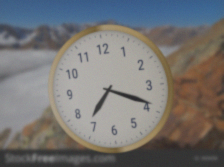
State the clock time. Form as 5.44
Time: 7.19
